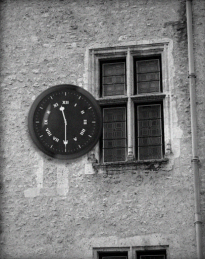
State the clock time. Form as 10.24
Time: 11.30
